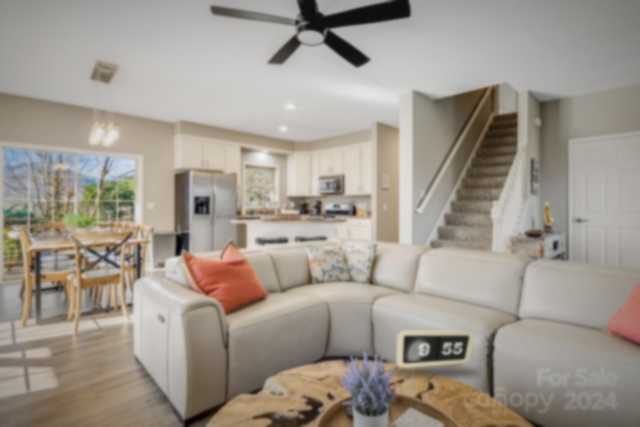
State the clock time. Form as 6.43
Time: 9.55
